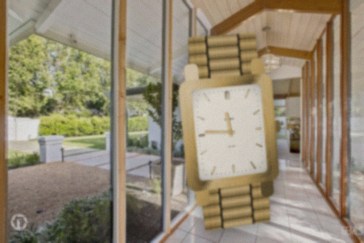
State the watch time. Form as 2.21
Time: 11.46
